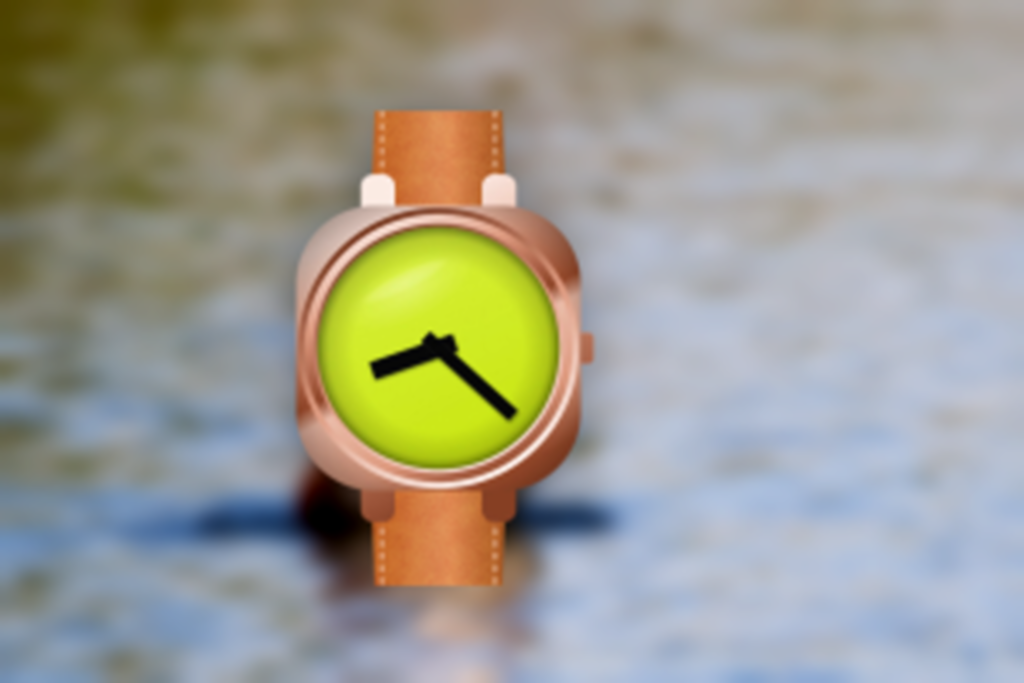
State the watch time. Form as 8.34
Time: 8.22
